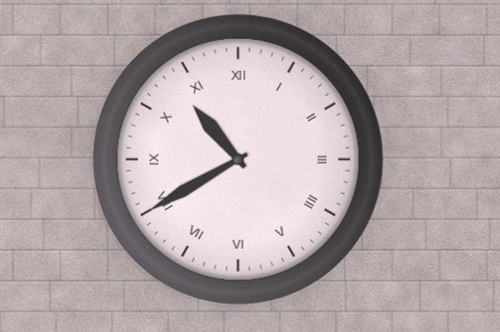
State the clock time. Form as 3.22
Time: 10.40
